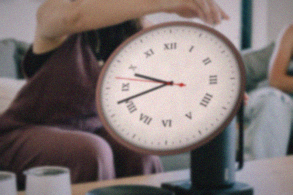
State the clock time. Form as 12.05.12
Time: 9.41.47
